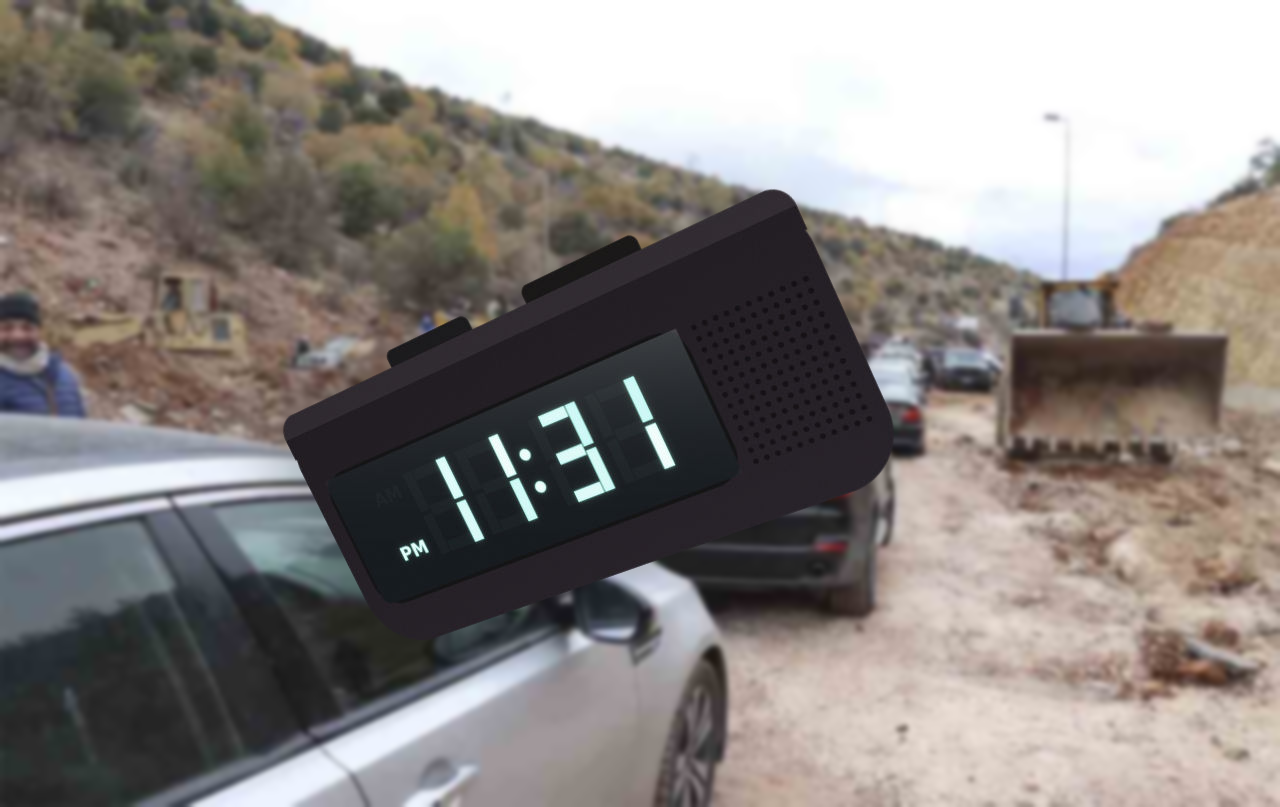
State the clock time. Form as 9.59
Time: 11.31
